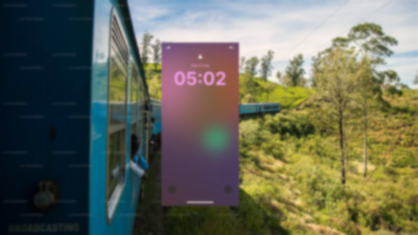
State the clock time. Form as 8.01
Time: 5.02
